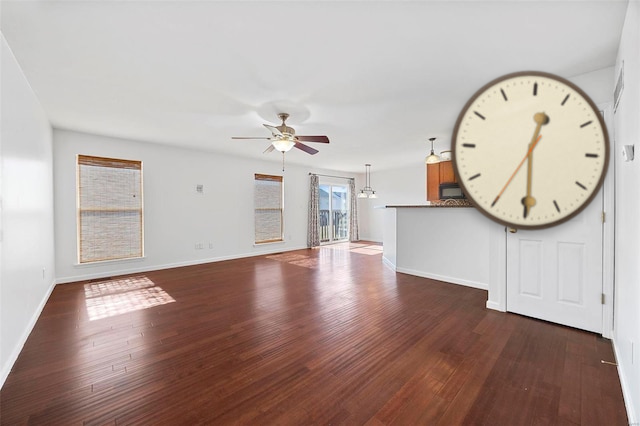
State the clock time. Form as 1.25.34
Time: 12.29.35
